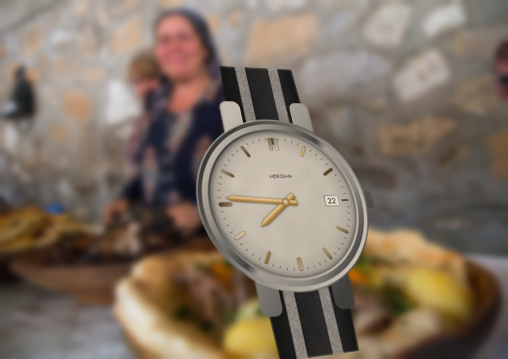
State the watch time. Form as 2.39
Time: 7.46
